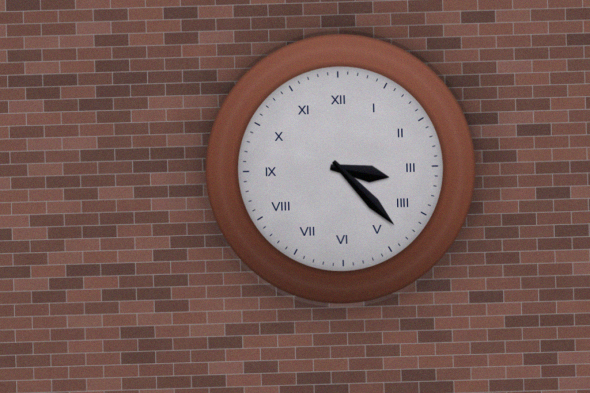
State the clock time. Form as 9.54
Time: 3.23
